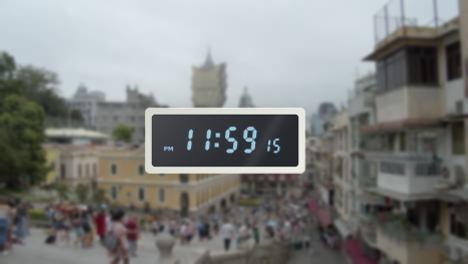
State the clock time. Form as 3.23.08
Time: 11.59.15
